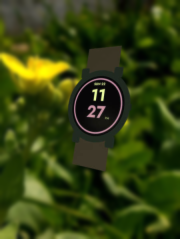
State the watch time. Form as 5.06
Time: 11.27
